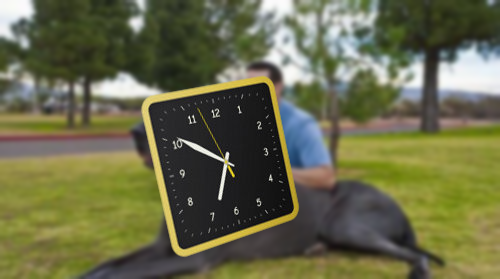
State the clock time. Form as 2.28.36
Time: 6.50.57
